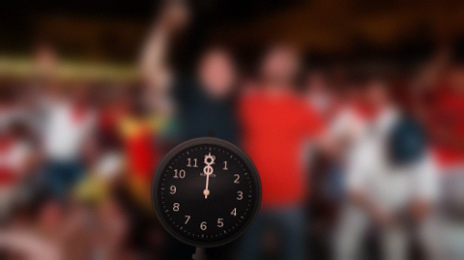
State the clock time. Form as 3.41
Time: 12.00
